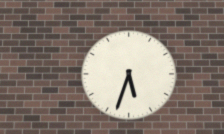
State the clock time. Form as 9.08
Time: 5.33
